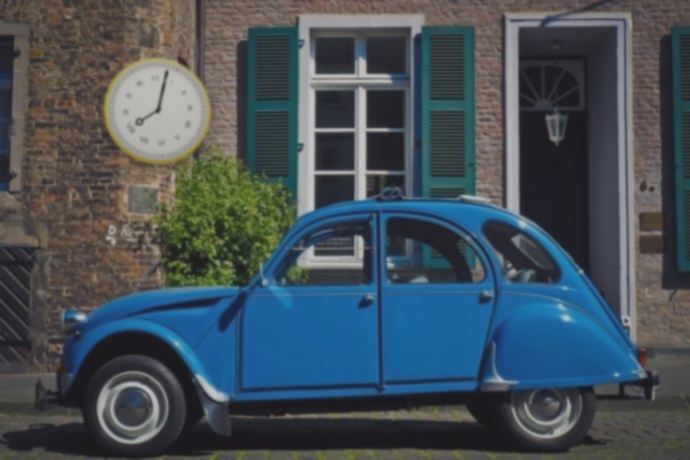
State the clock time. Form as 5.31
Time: 8.03
